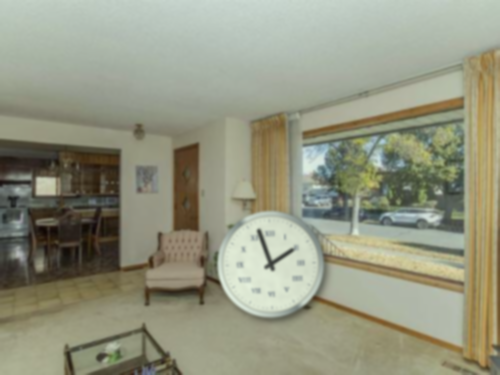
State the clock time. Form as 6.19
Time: 1.57
